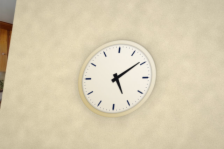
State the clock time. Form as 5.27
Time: 5.09
